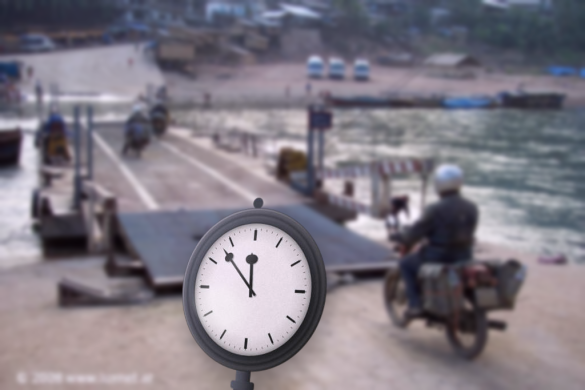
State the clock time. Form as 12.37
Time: 11.53
